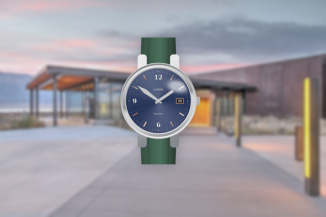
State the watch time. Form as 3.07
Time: 1.51
